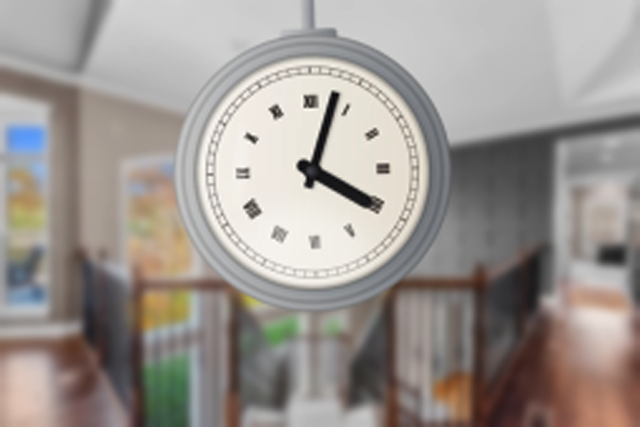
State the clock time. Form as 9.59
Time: 4.03
